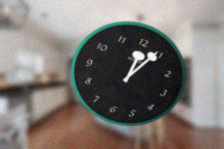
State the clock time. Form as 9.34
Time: 12.04
